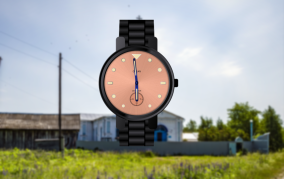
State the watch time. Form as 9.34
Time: 5.59
